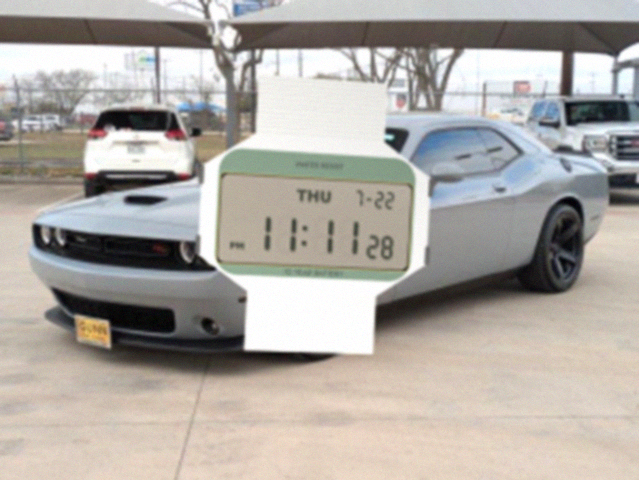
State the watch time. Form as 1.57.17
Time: 11.11.28
